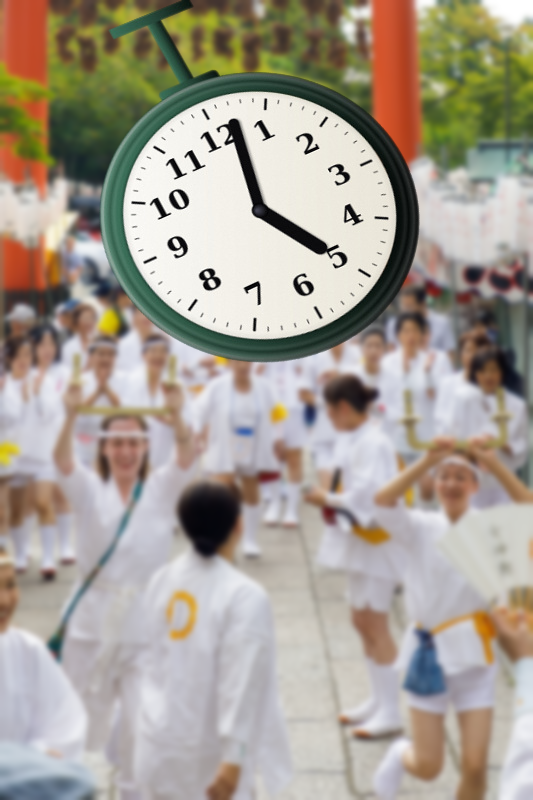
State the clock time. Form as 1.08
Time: 5.02
